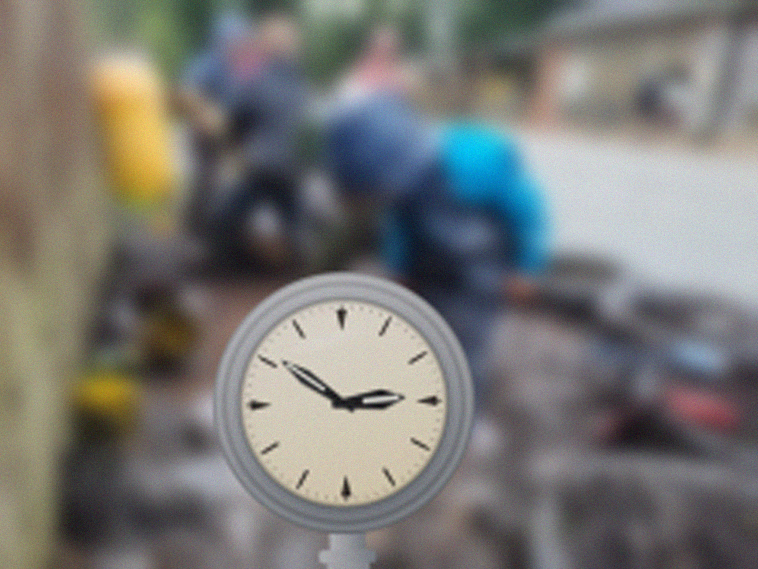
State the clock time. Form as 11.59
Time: 2.51
